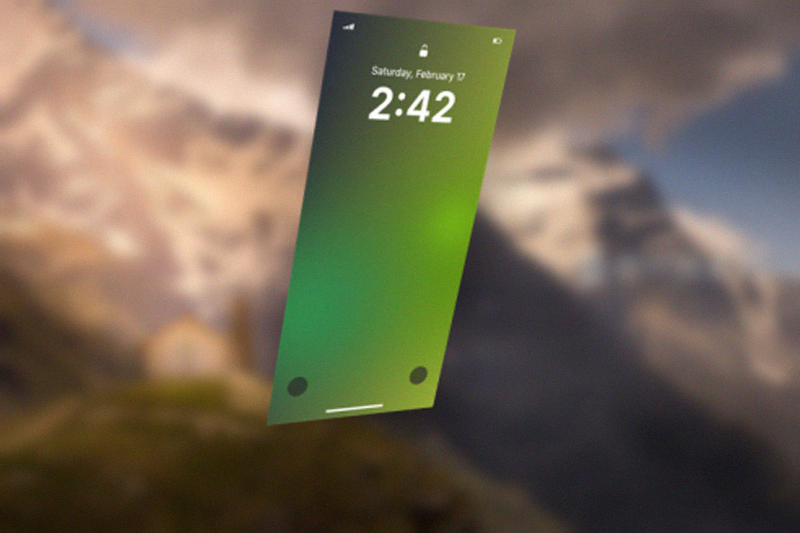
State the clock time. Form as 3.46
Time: 2.42
